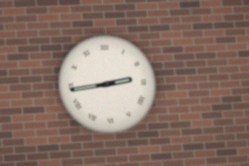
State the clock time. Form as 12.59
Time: 2.44
